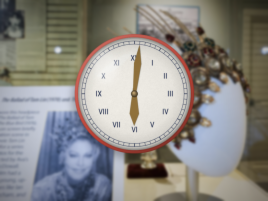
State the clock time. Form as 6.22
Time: 6.01
